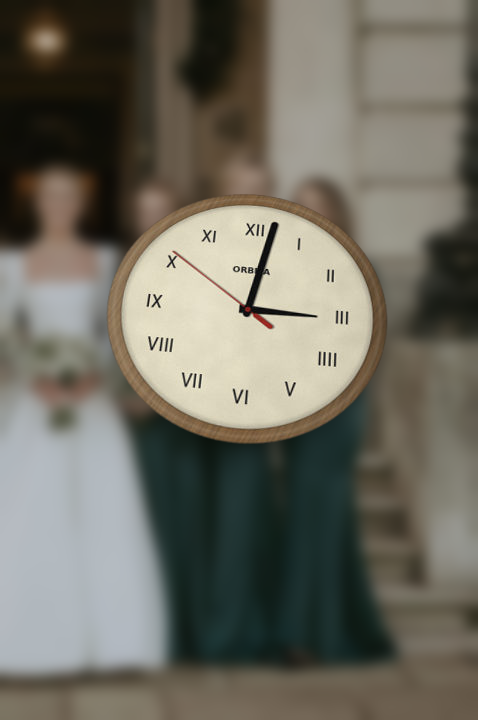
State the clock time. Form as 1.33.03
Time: 3.01.51
